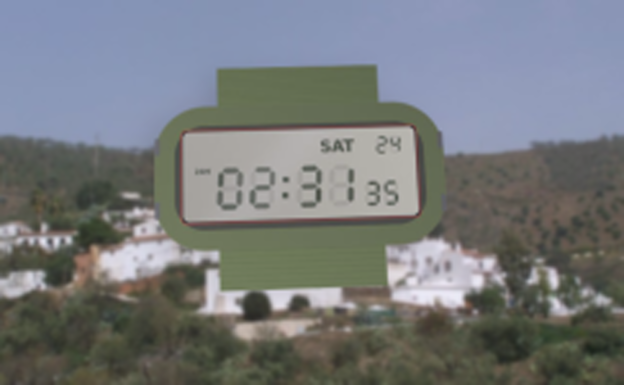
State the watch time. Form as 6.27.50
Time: 2.31.35
